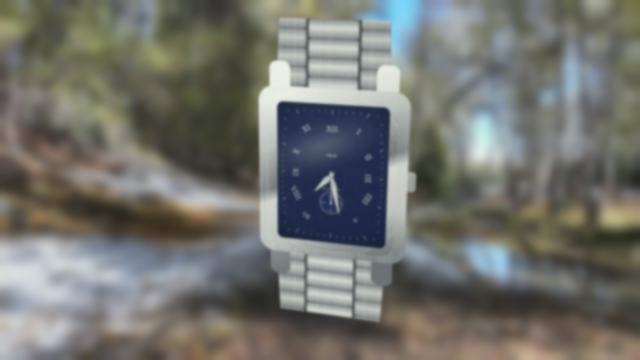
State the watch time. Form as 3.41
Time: 7.28
